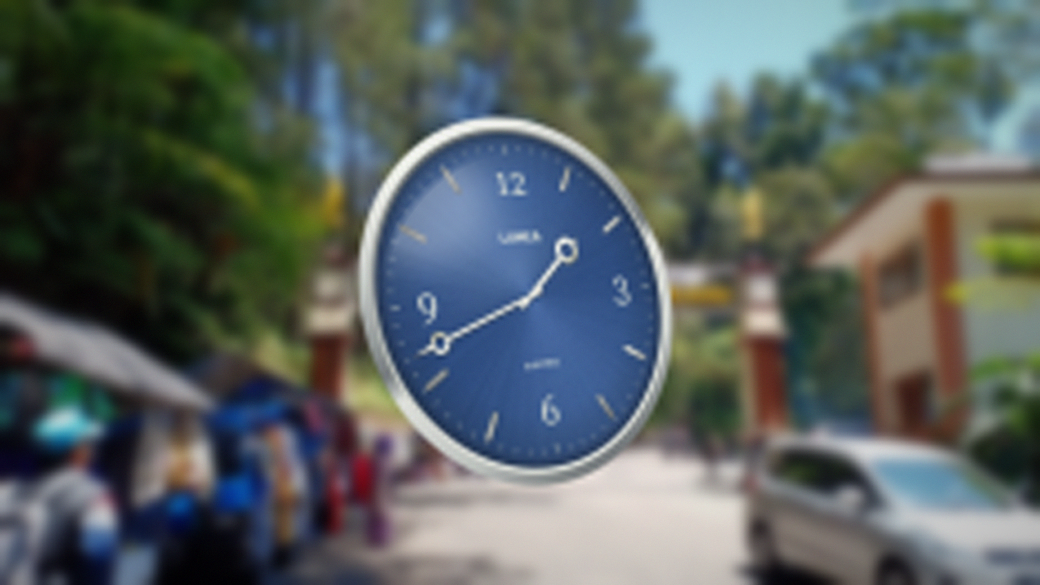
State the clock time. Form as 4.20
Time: 1.42
